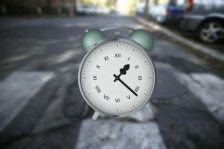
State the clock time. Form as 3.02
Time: 1.22
